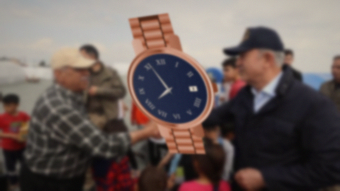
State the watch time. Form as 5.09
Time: 7.56
